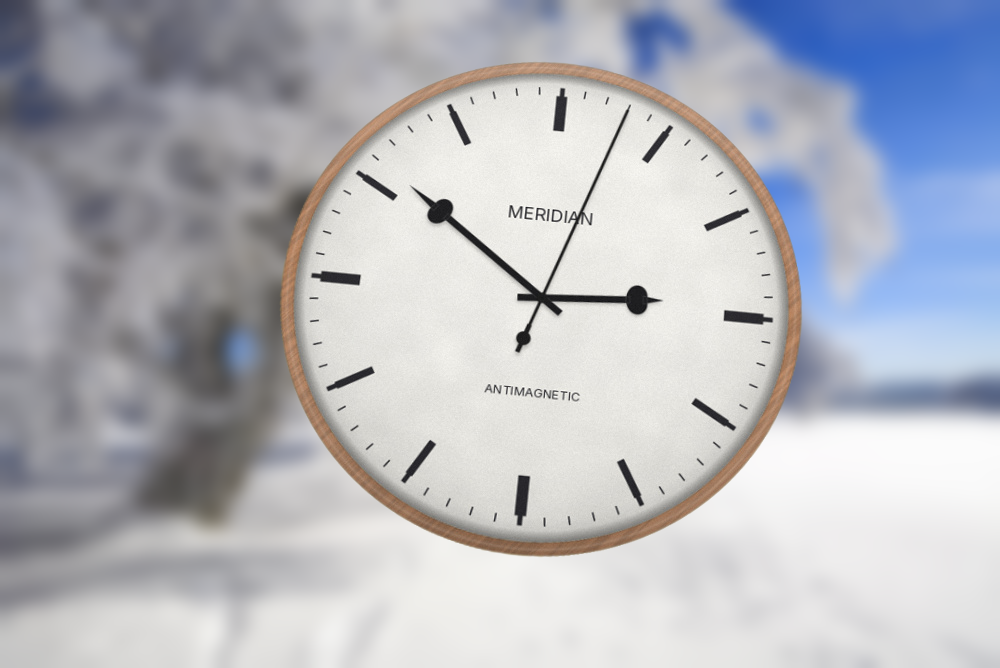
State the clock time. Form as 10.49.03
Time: 2.51.03
